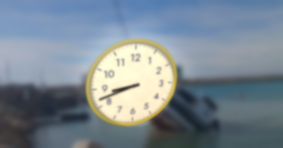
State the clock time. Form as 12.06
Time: 8.42
